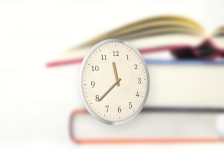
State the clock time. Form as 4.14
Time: 11.39
